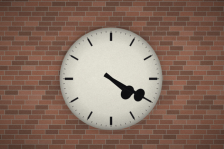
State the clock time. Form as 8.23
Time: 4.20
